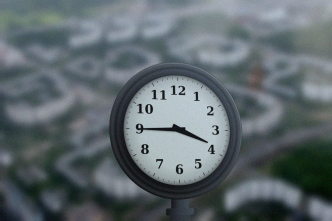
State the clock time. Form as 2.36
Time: 3.45
